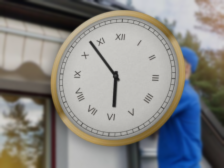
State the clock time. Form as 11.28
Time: 5.53
